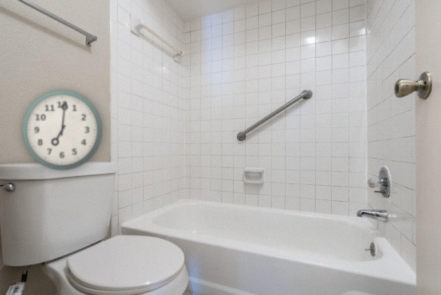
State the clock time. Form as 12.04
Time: 7.01
